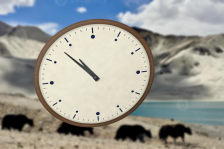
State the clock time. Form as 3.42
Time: 10.53
